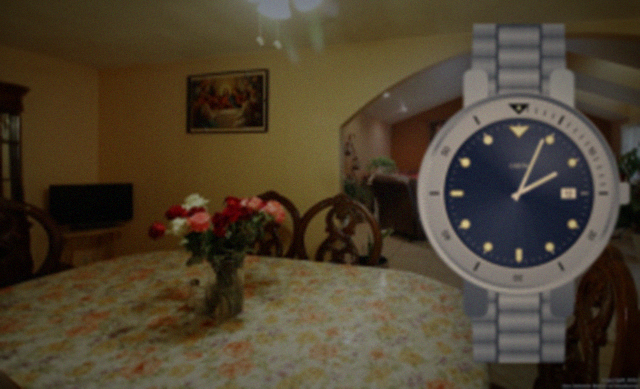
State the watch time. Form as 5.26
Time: 2.04
